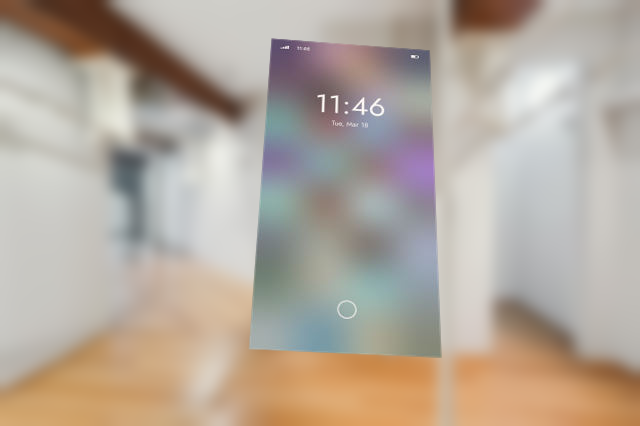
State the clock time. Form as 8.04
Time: 11.46
